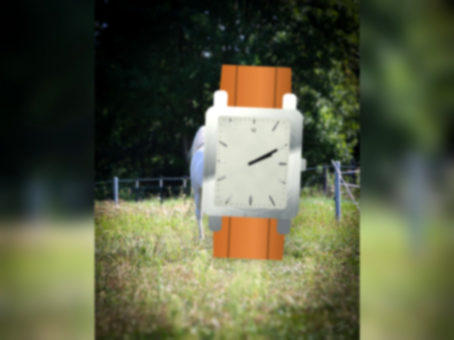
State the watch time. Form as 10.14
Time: 2.10
